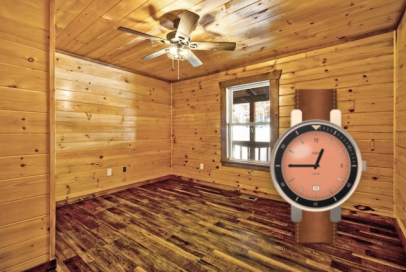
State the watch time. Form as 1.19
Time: 12.45
